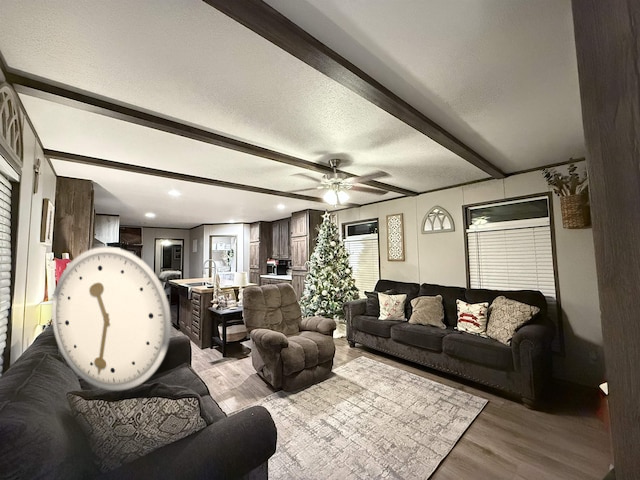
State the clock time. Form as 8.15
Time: 11.33
